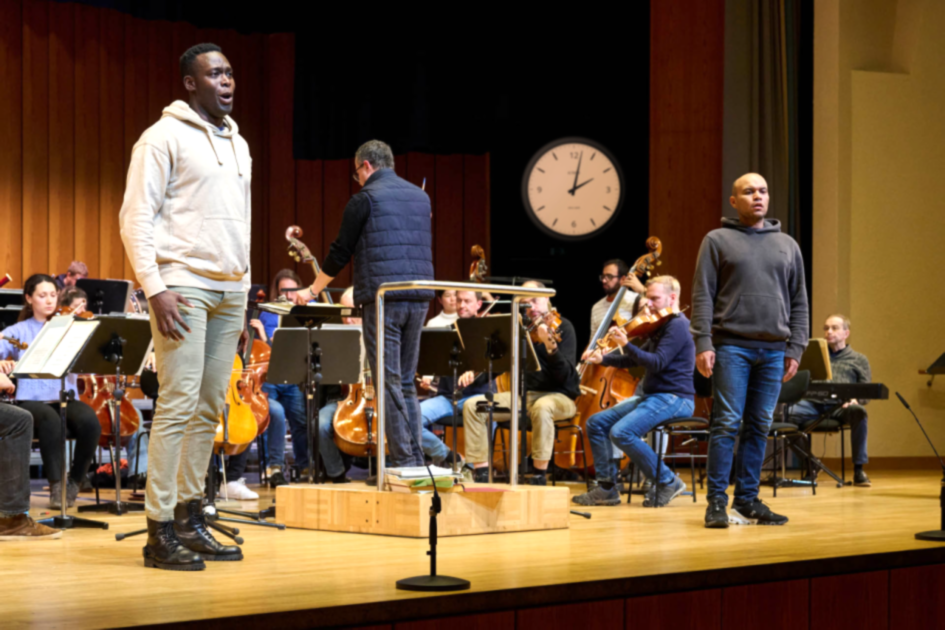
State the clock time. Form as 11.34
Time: 2.02
